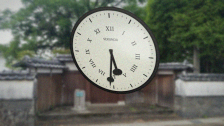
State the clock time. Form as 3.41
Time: 5.31
